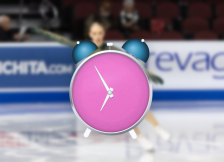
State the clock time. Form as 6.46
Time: 6.55
